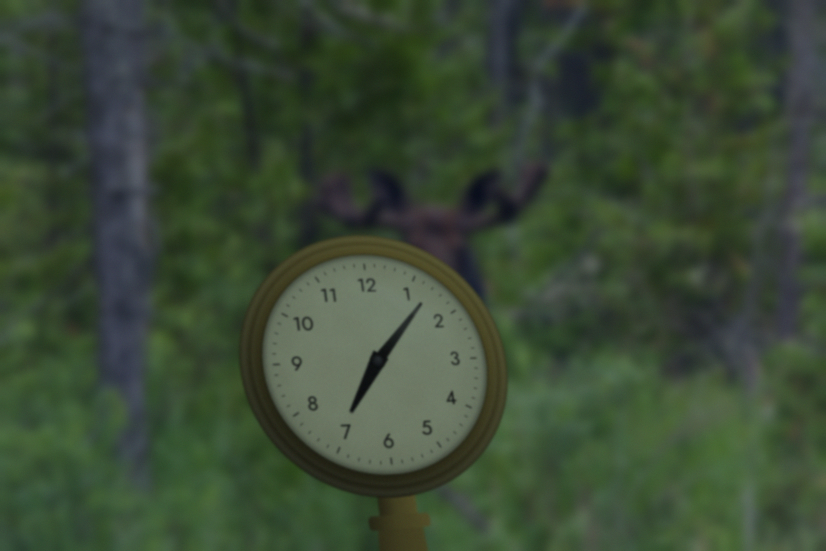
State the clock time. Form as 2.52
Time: 7.07
